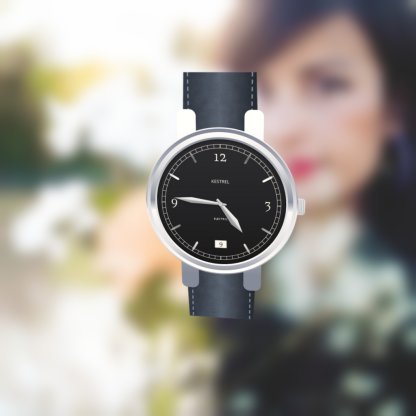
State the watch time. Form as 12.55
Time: 4.46
